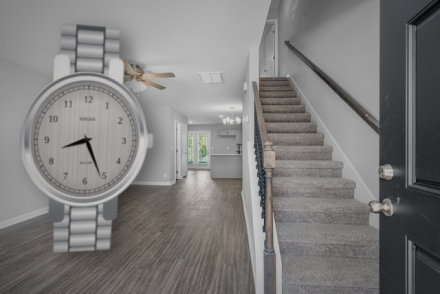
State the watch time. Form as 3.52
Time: 8.26
